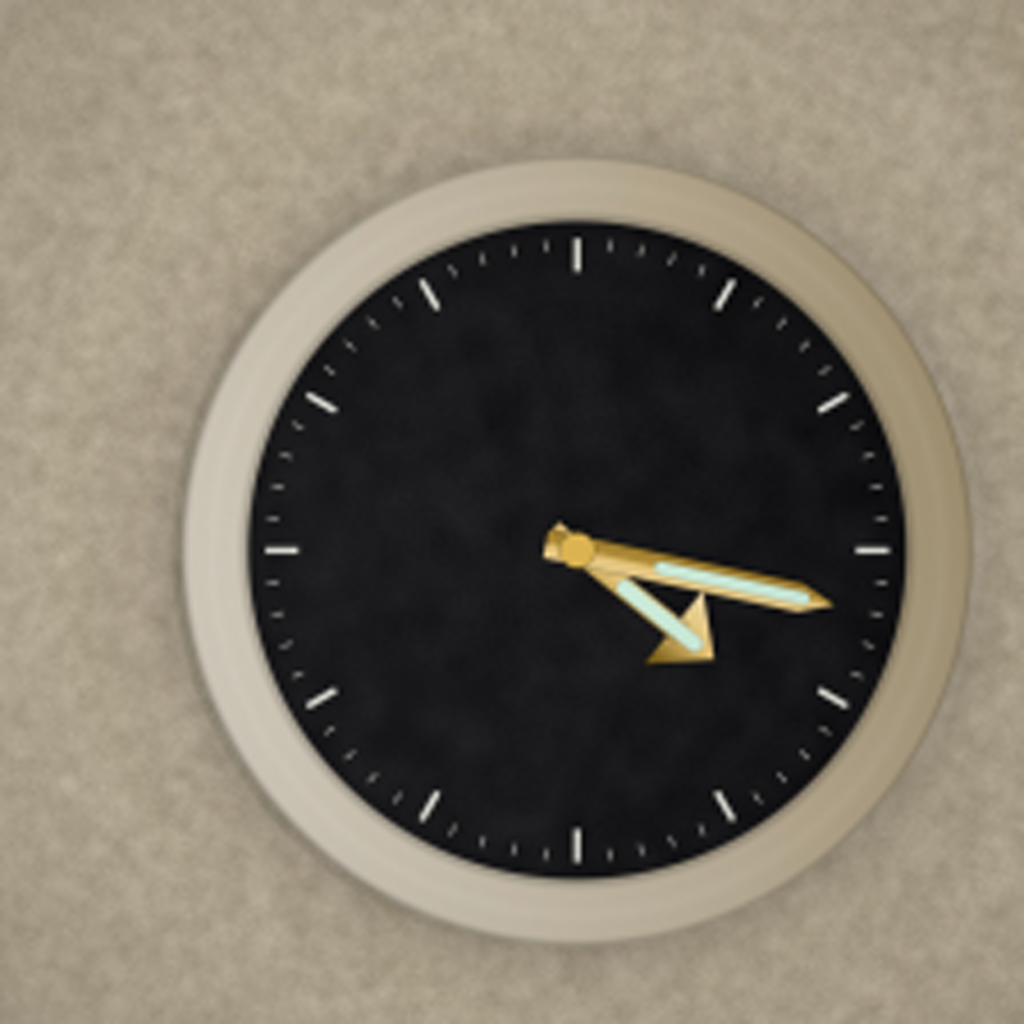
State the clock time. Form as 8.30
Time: 4.17
